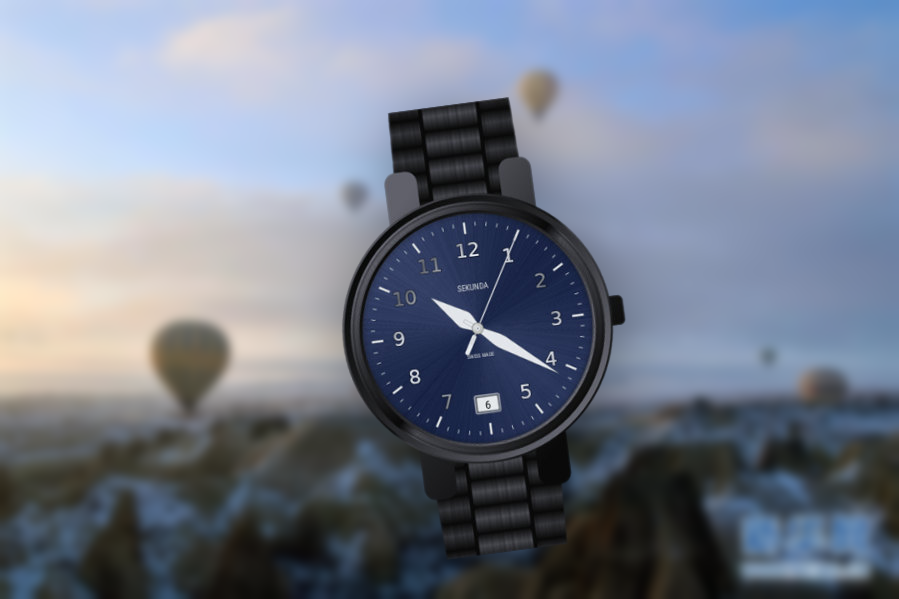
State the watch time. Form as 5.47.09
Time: 10.21.05
